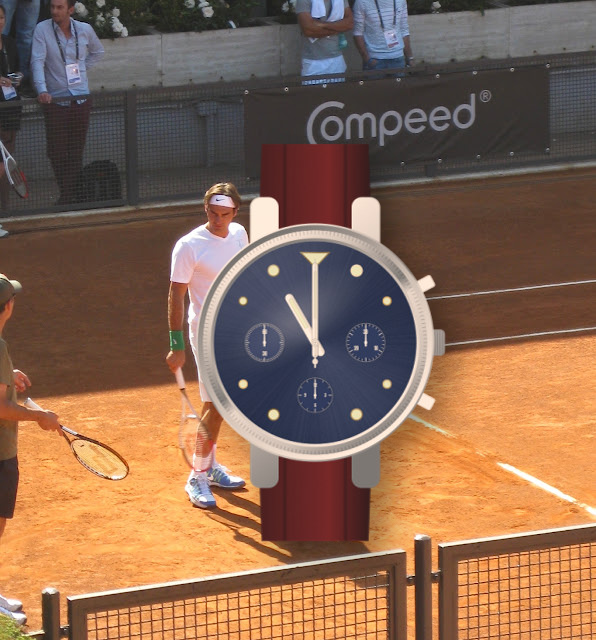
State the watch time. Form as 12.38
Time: 11.00
